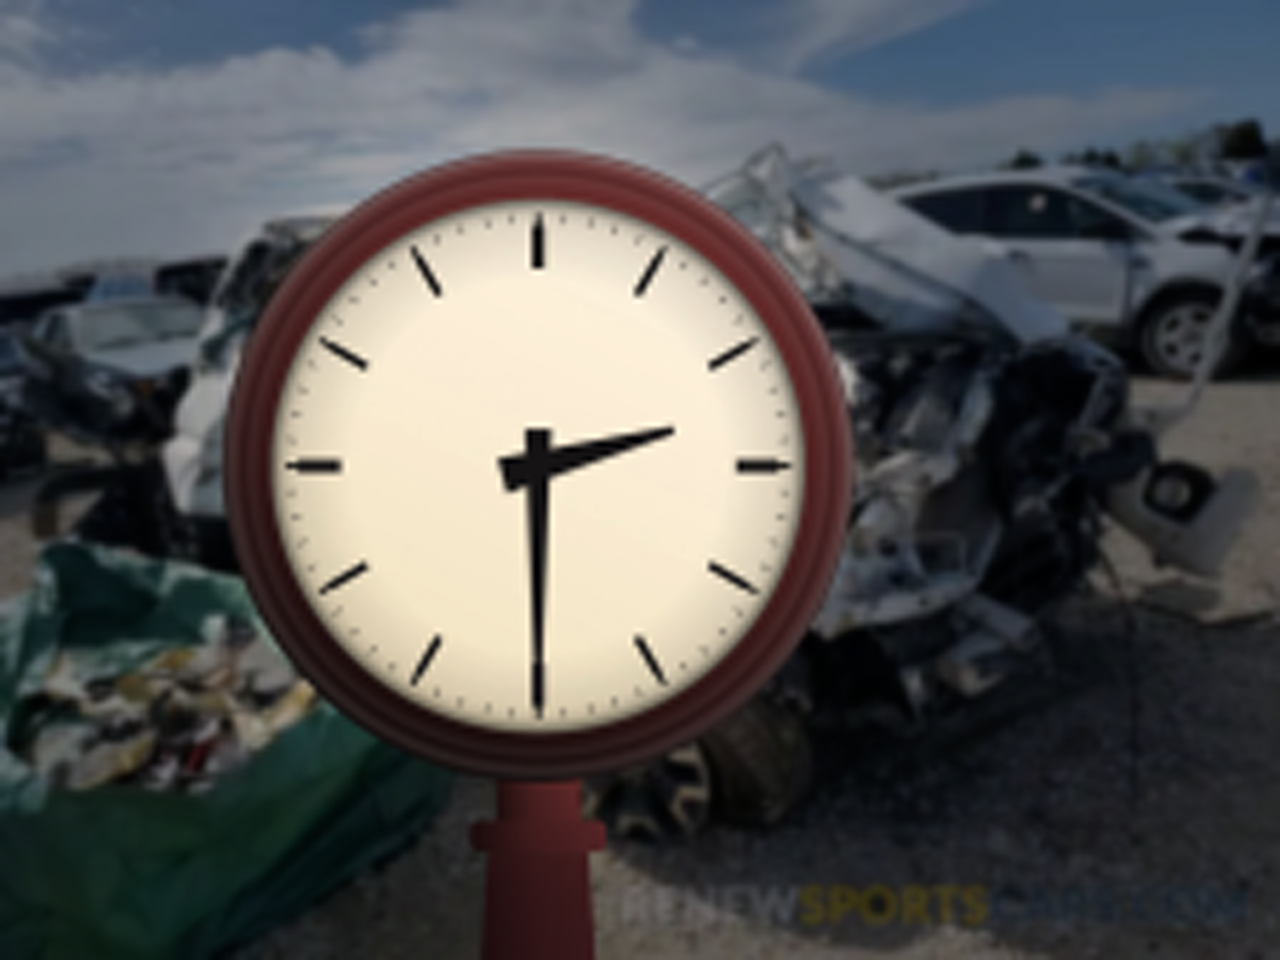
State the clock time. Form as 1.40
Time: 2.30
